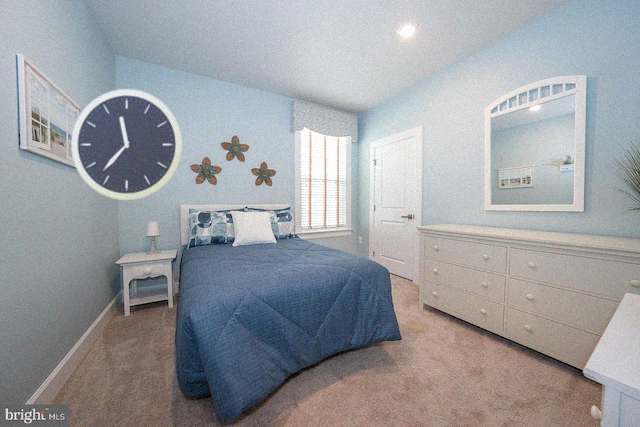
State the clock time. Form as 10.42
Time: 11.37
